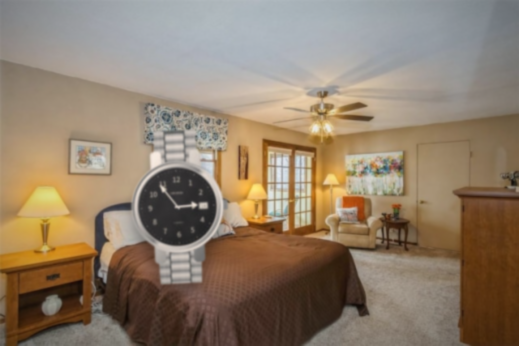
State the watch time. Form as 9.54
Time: 2.54
